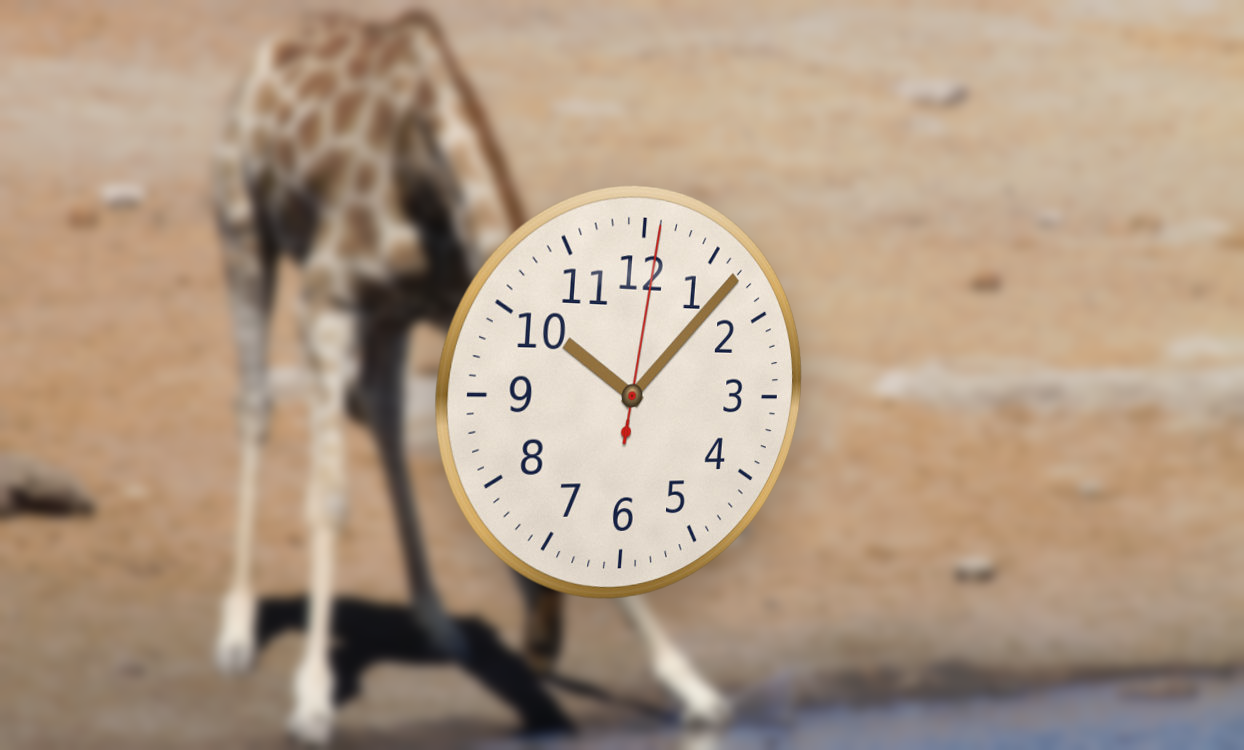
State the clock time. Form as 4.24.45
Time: 10.07.01
